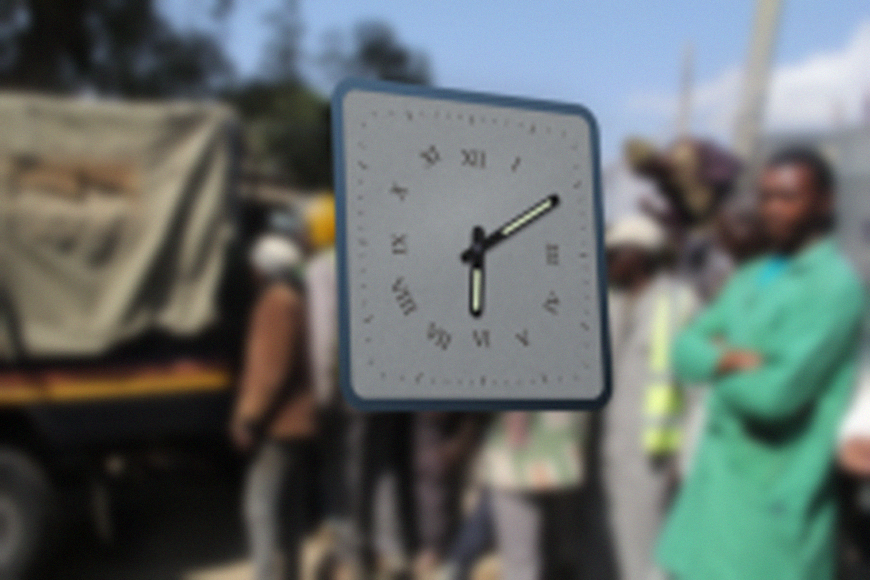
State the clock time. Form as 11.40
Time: 6.10
